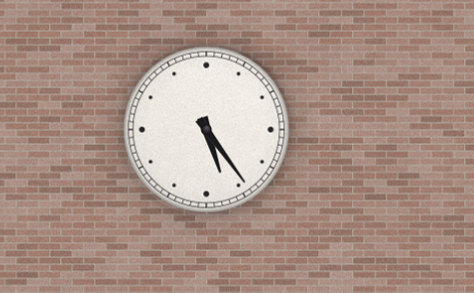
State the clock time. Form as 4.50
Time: 5.24
